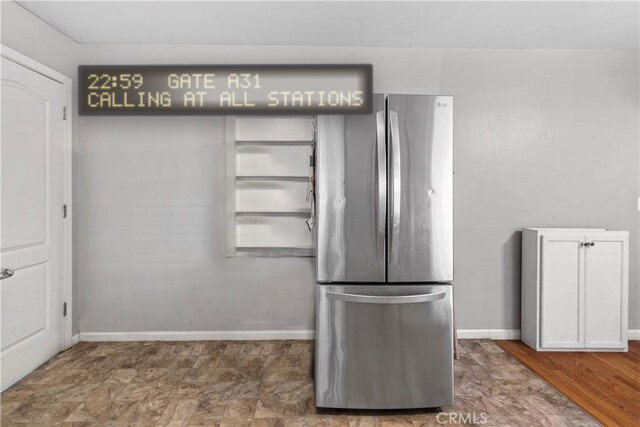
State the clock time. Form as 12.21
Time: 22.59
